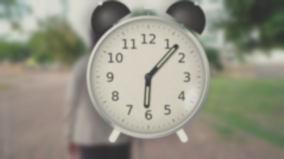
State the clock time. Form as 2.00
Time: 6.07
